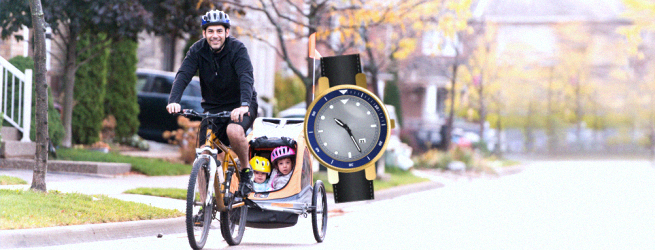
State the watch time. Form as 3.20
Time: 10.26
